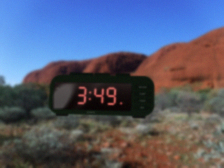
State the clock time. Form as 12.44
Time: 3.49
